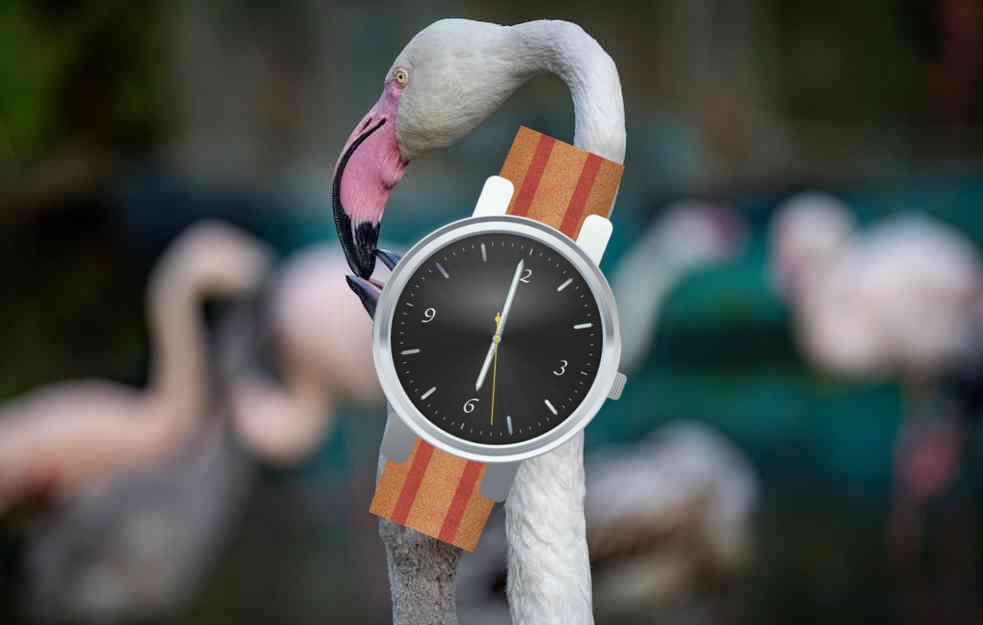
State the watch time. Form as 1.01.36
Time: 5.59.27
